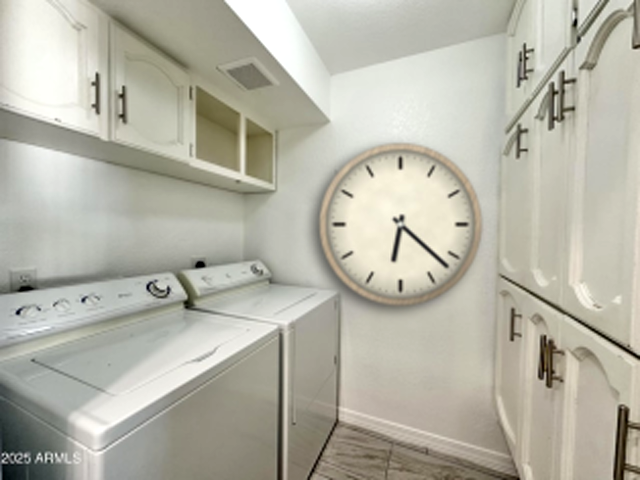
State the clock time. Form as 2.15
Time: 6.22
